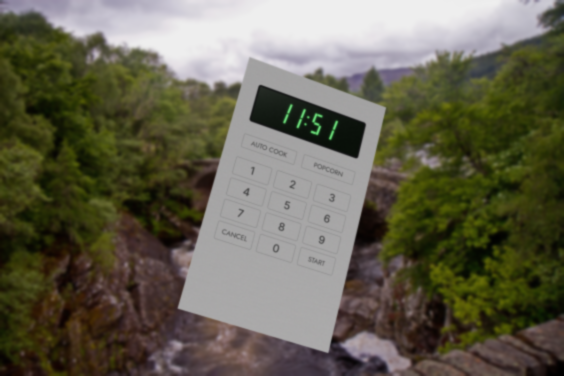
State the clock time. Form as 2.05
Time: 11.51
